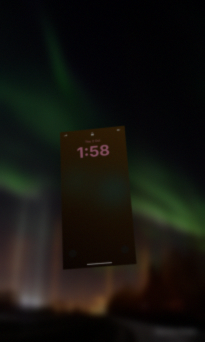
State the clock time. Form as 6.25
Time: 1.58
